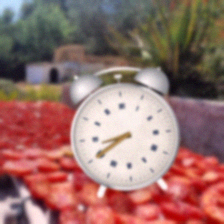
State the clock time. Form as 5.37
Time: 8.40
